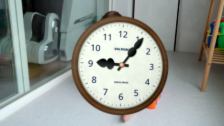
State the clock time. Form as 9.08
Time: 9.06
